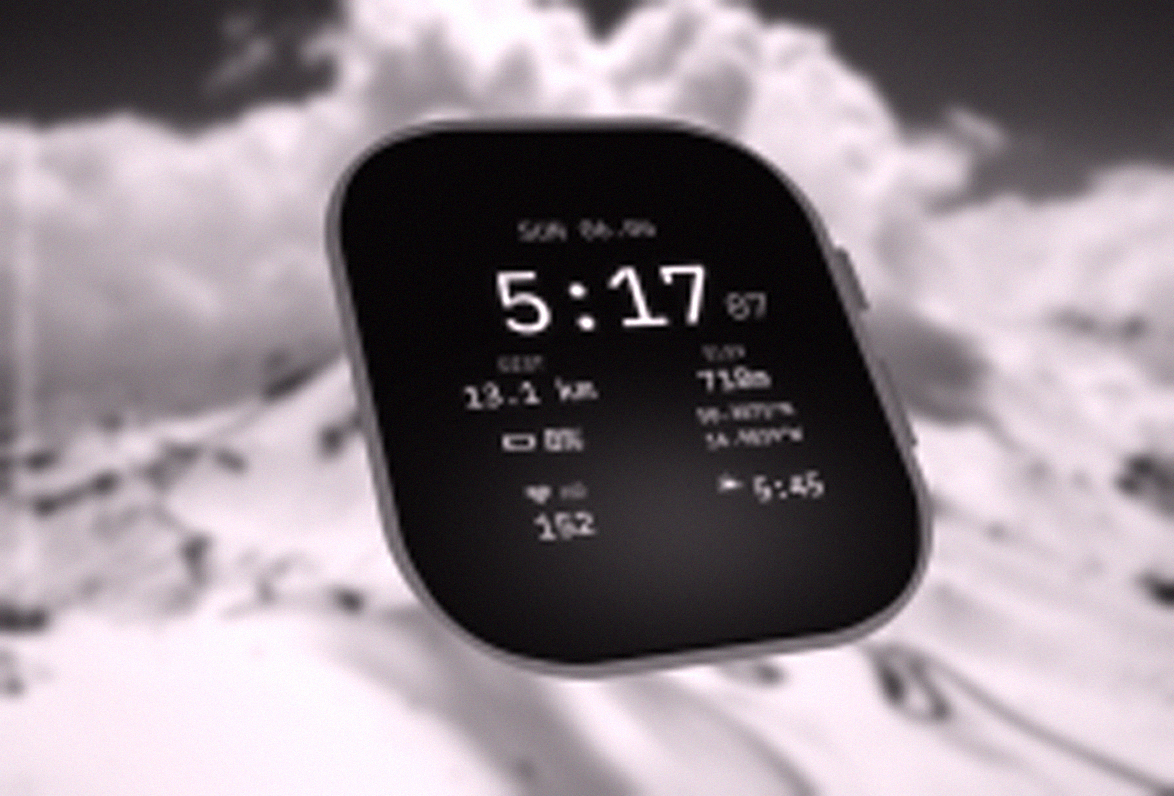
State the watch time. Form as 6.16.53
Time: 5.17.07
